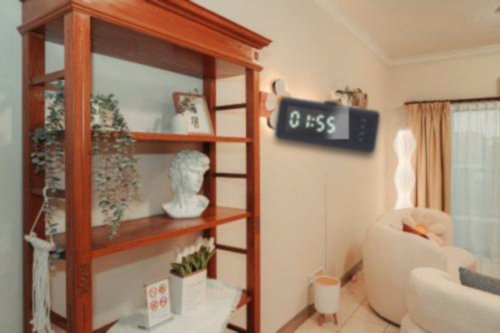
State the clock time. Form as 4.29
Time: 1.55
